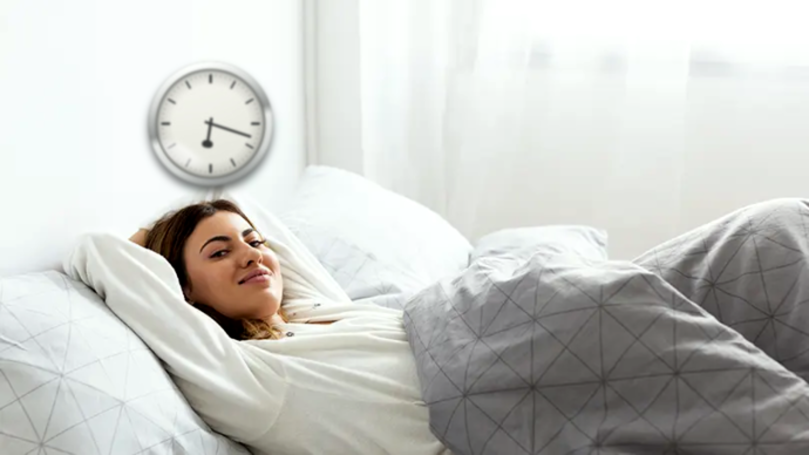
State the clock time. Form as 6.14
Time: 6.18
